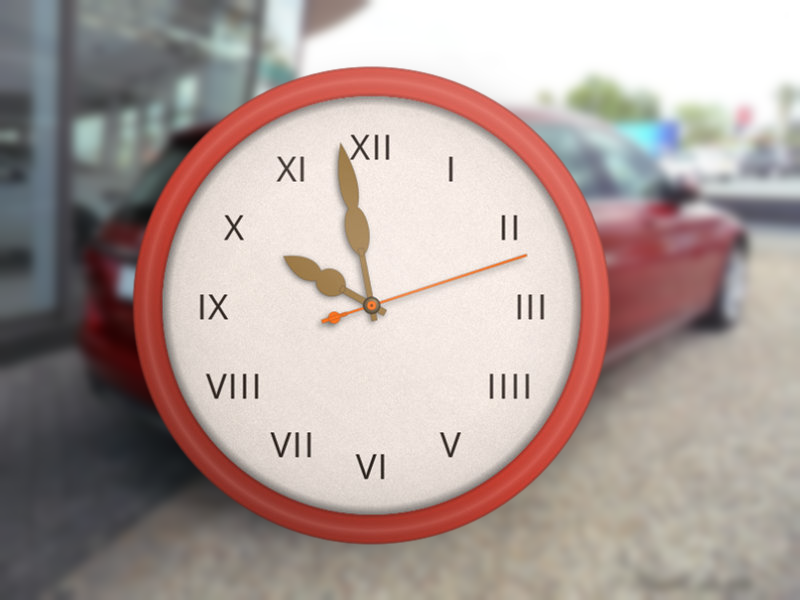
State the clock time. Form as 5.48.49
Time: 9.58.12
